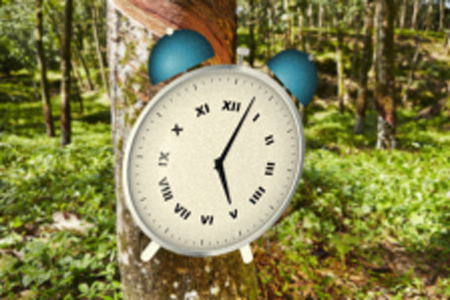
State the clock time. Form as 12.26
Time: 5.03
